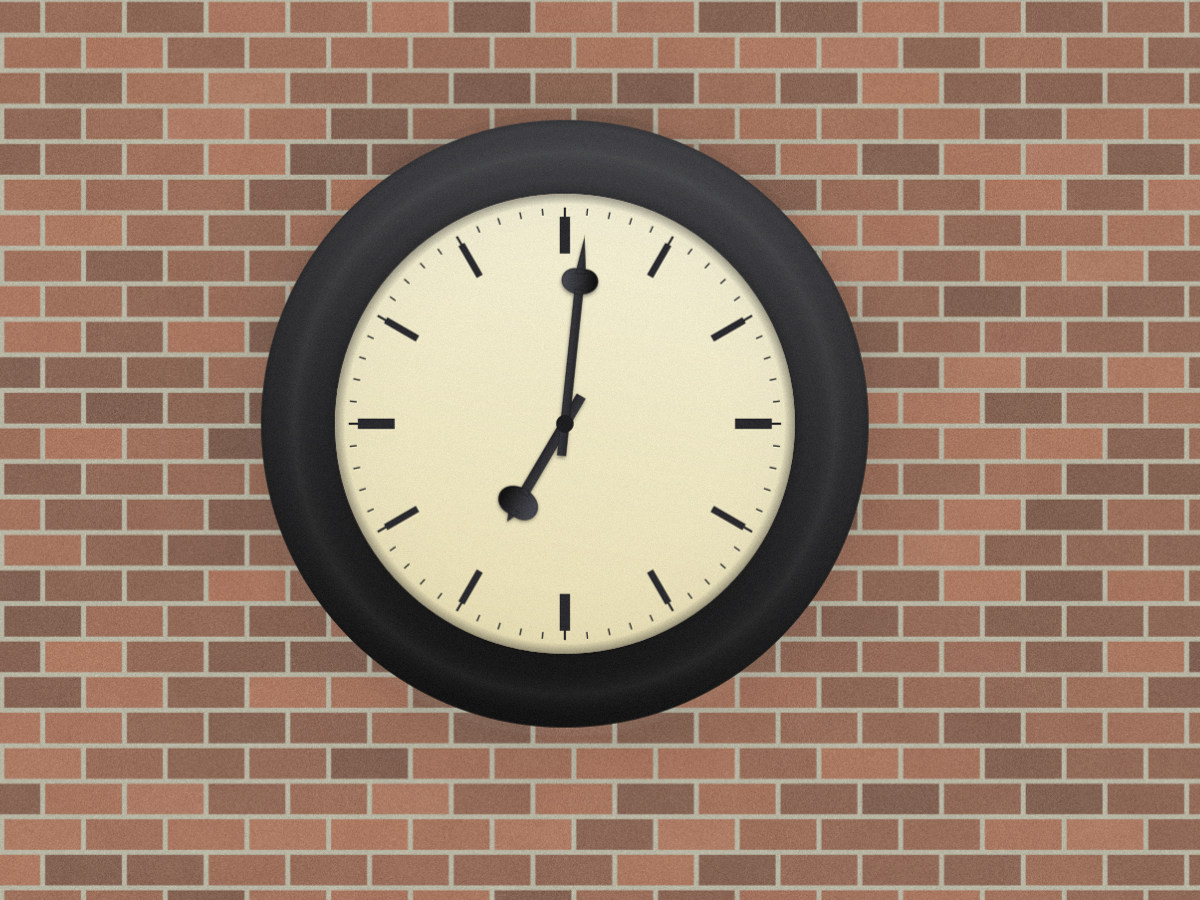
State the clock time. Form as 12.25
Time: 7.01
